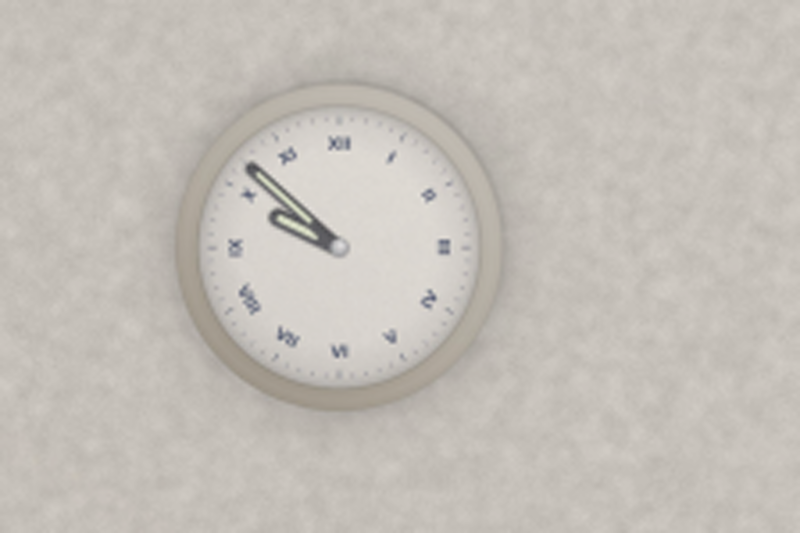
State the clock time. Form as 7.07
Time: 9.52
